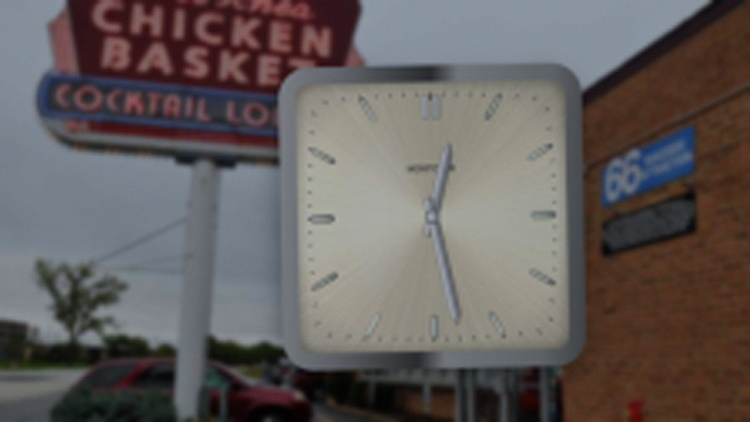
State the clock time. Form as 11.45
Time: 12.28
